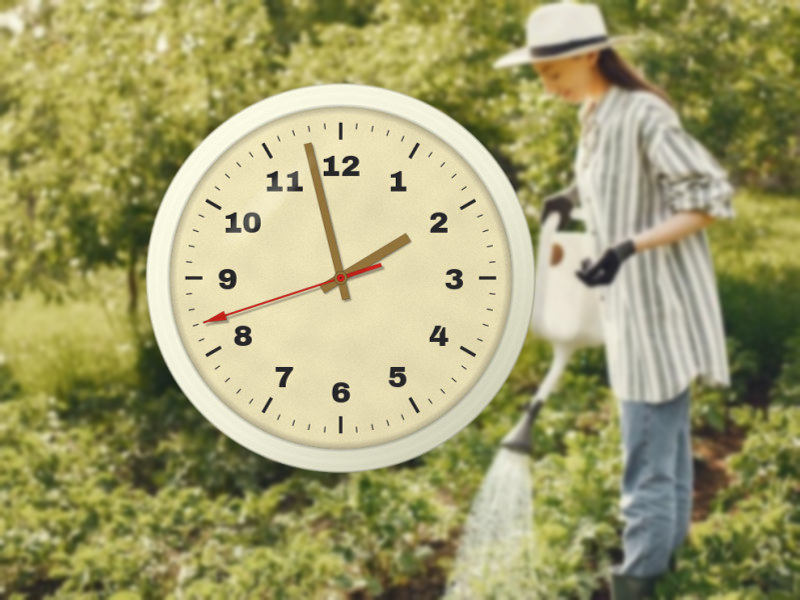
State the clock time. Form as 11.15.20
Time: 1.57.42
